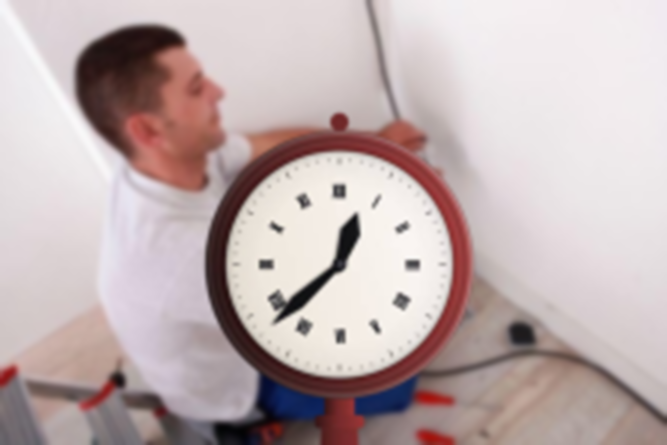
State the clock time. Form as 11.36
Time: 12.38
